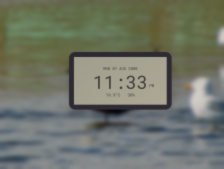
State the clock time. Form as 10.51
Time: 11.33
